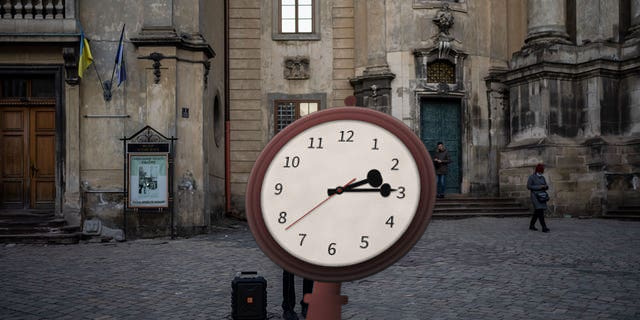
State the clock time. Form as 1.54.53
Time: 2.14.38
